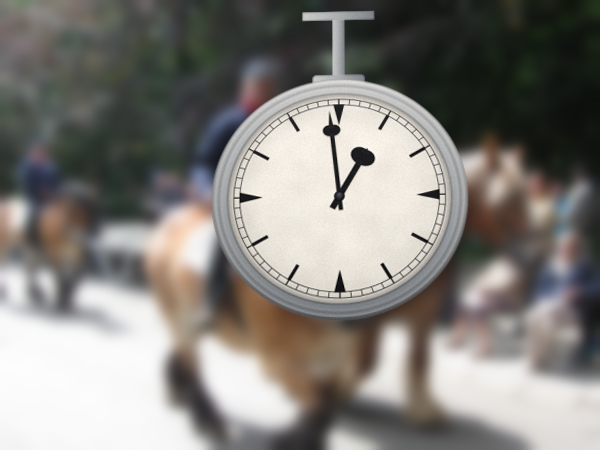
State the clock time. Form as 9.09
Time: 12.59
